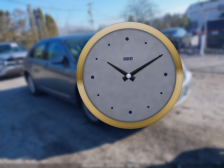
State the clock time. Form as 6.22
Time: 10.10
